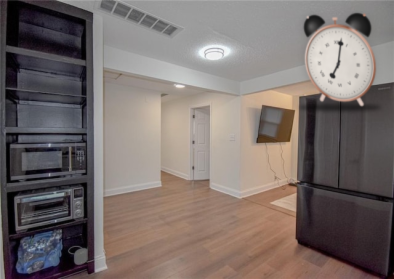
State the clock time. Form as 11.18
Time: 7.02
